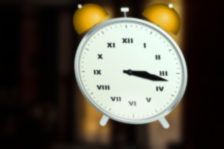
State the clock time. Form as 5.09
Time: 3.17
